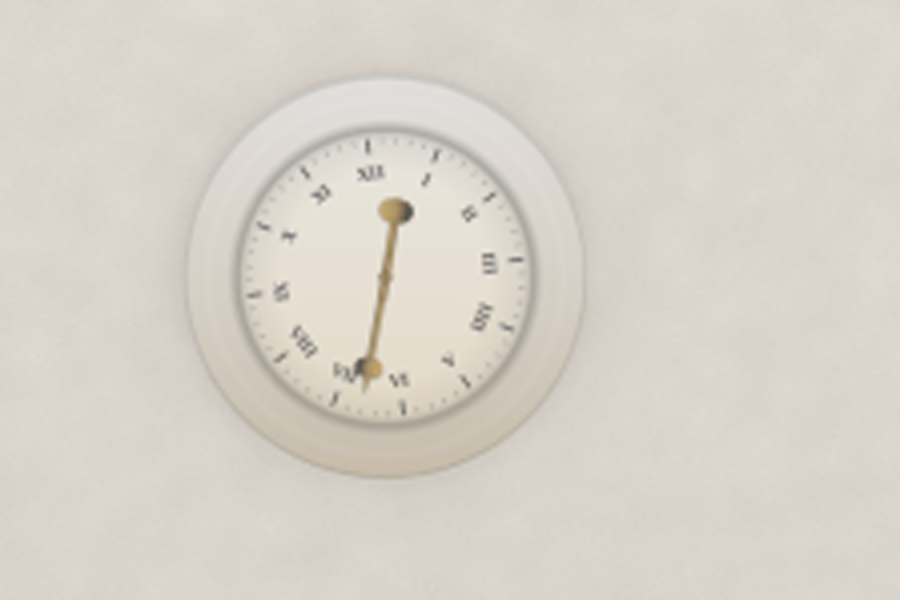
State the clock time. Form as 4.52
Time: 12.33
